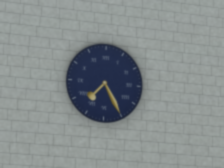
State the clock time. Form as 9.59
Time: 7.25
